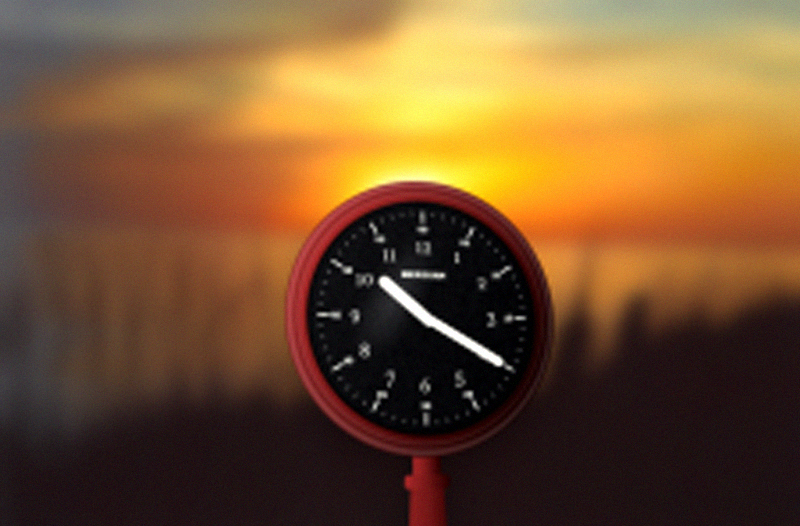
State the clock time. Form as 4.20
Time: 10.20
